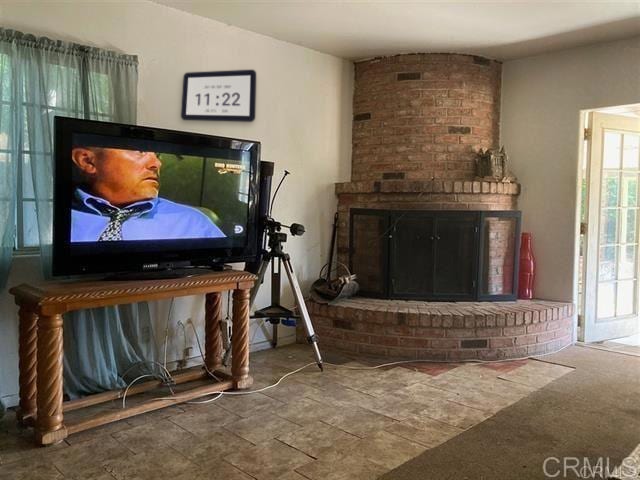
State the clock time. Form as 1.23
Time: 11.22
